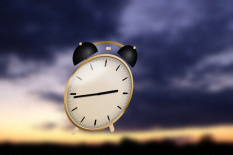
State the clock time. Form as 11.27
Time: 2.44
